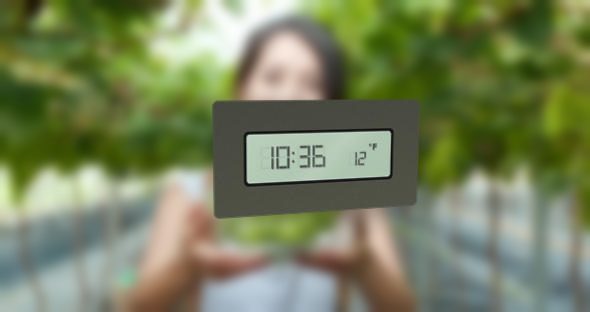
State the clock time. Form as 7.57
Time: 10.36
